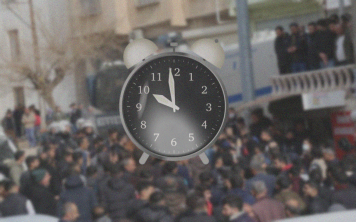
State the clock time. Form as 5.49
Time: 9.59
